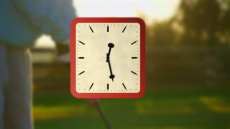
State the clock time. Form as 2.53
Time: 12.28
